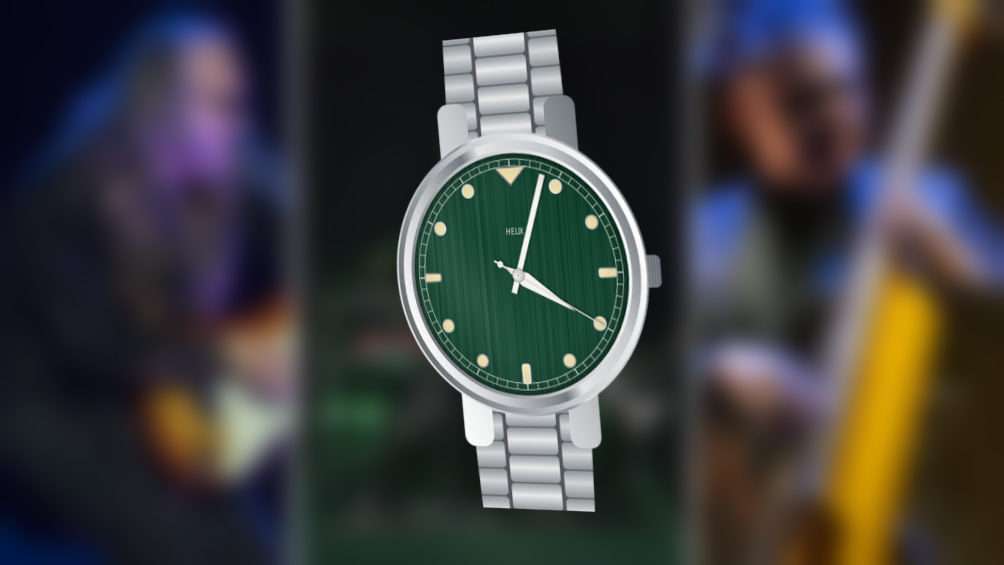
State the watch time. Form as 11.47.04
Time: 4.03.20
